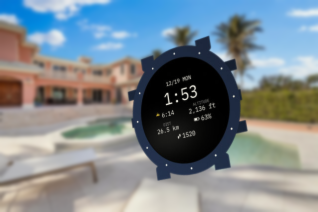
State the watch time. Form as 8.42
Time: 1.53
